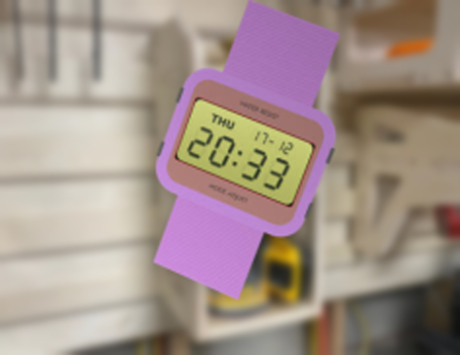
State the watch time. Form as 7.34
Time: 20.33
